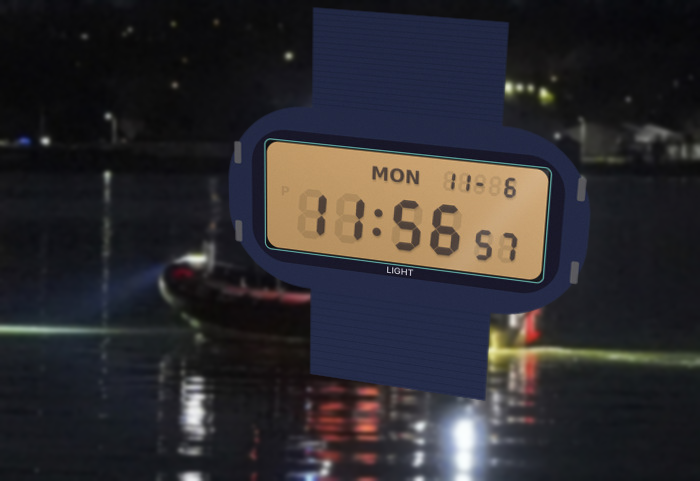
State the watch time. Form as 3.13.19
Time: 11.56.57
